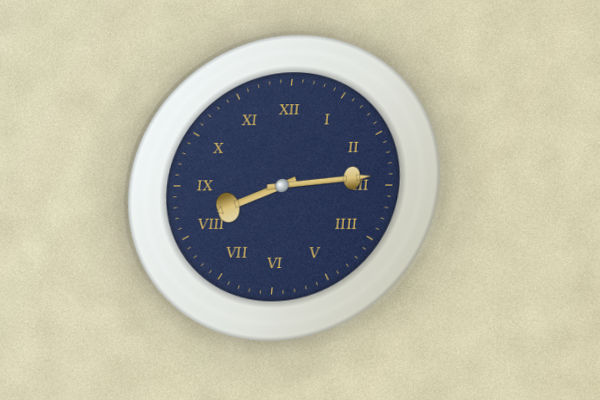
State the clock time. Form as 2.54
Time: 8.14
